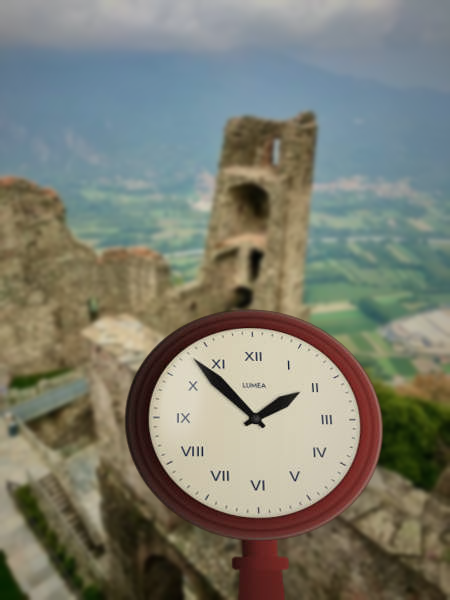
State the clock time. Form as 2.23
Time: 1.53
